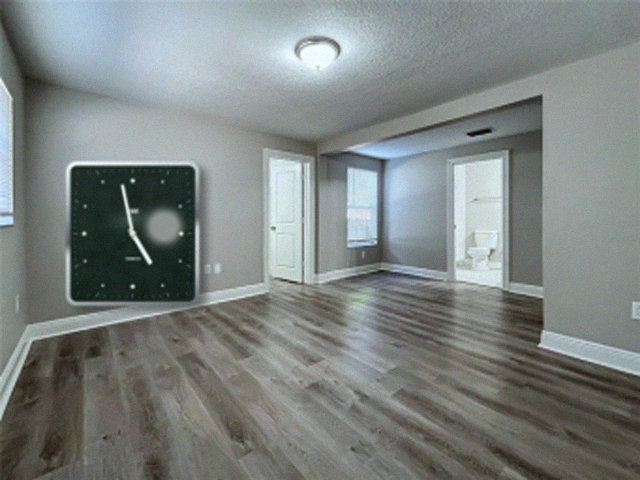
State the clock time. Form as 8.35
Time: 4.58
